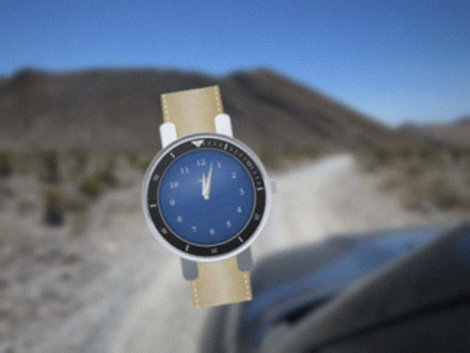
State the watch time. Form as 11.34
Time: 12.03
